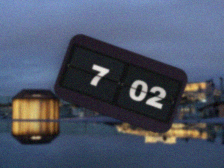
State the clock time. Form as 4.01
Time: 7.02
